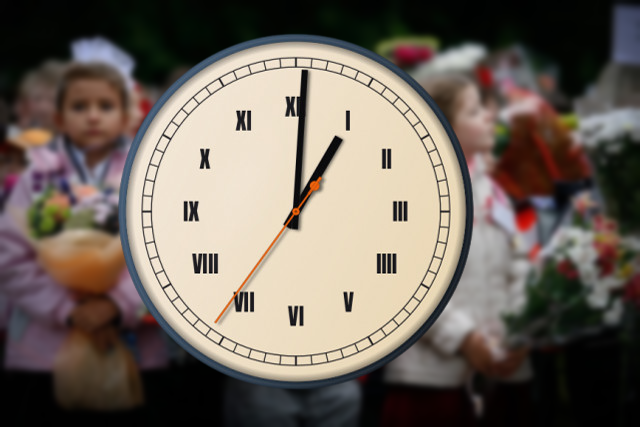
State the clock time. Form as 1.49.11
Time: 1.00.36
